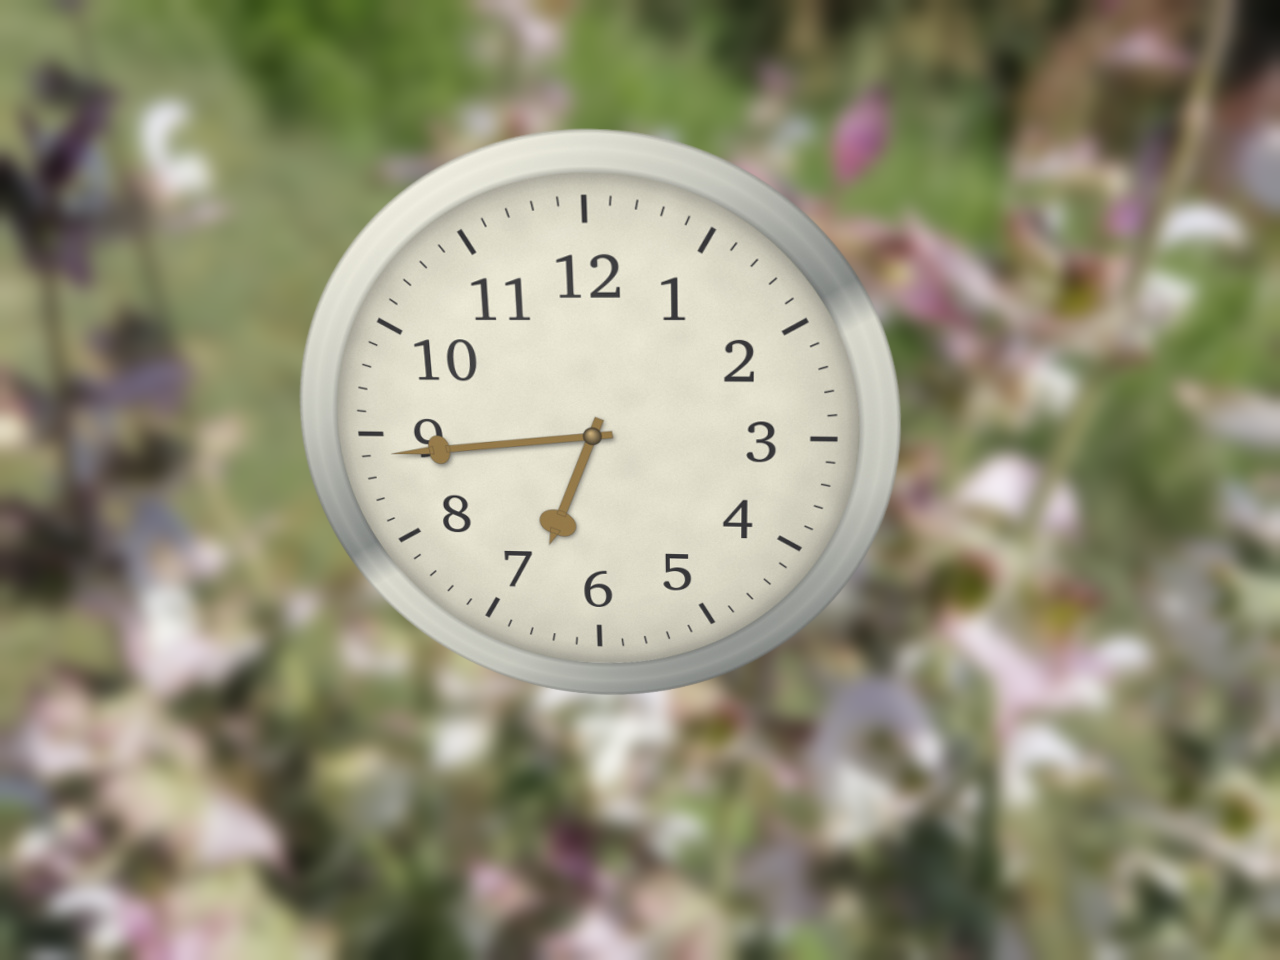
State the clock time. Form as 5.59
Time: 6.44
